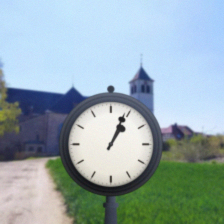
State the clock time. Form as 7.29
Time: 1.04
